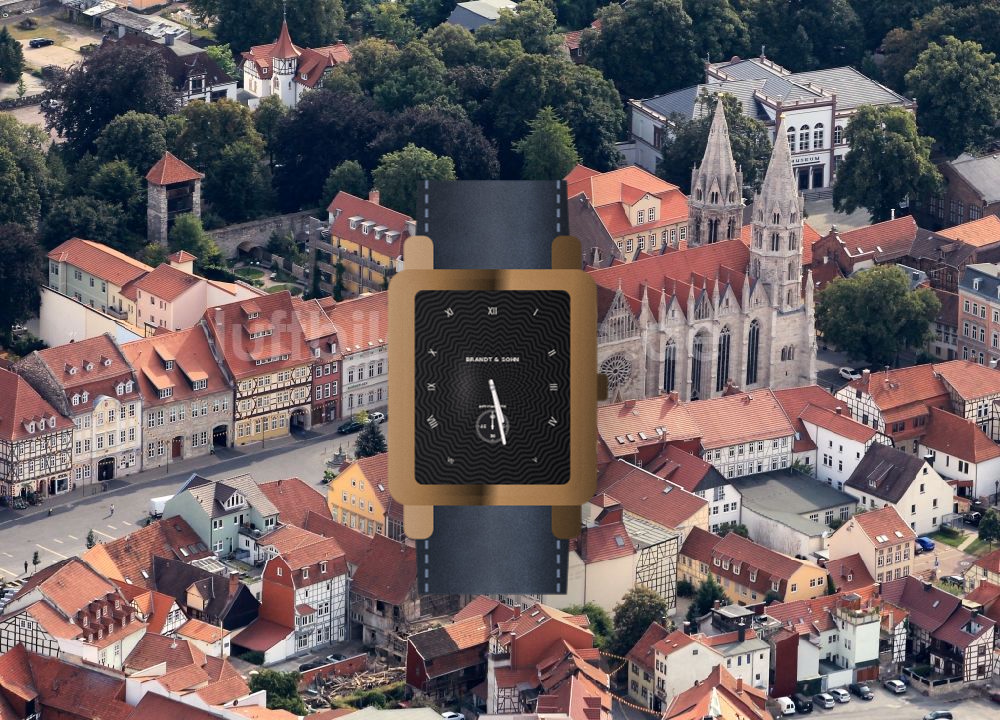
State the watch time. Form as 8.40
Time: 5.28
